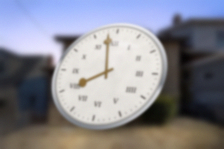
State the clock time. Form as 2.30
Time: 7.58
